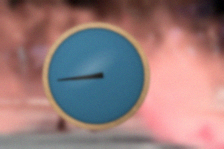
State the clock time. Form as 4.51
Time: 8.44
